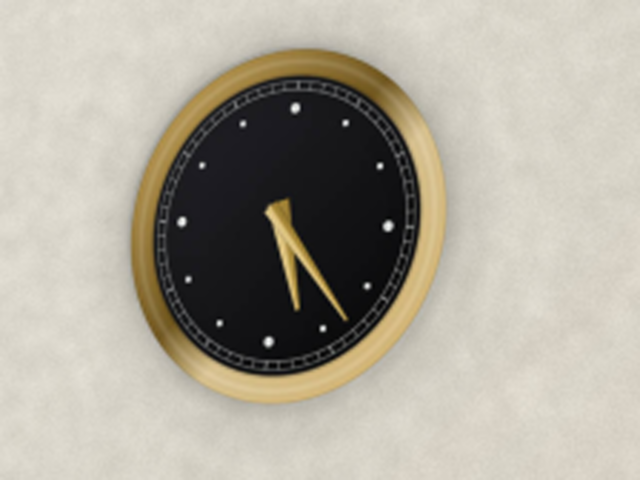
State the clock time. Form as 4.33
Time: 5.23
